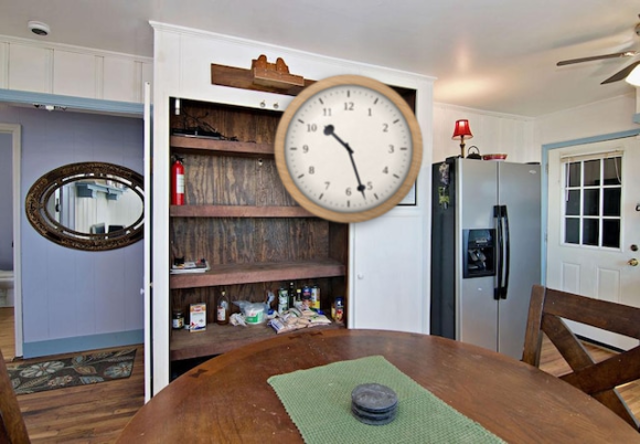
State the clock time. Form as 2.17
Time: 10.27
